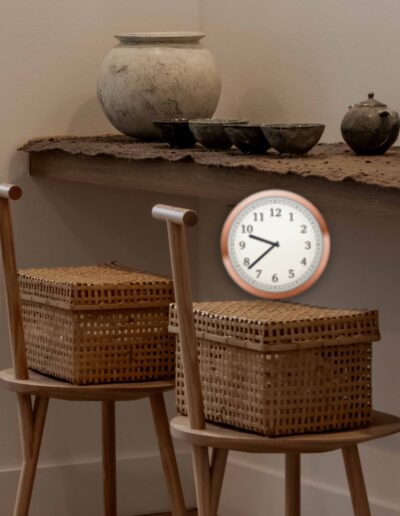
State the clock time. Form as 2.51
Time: 9.38
